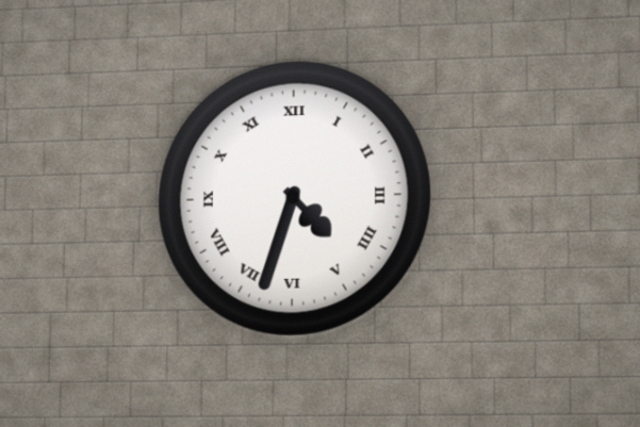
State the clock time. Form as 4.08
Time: 4.33
